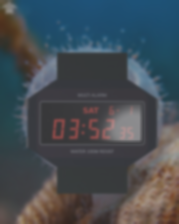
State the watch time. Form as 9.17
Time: 3.52
